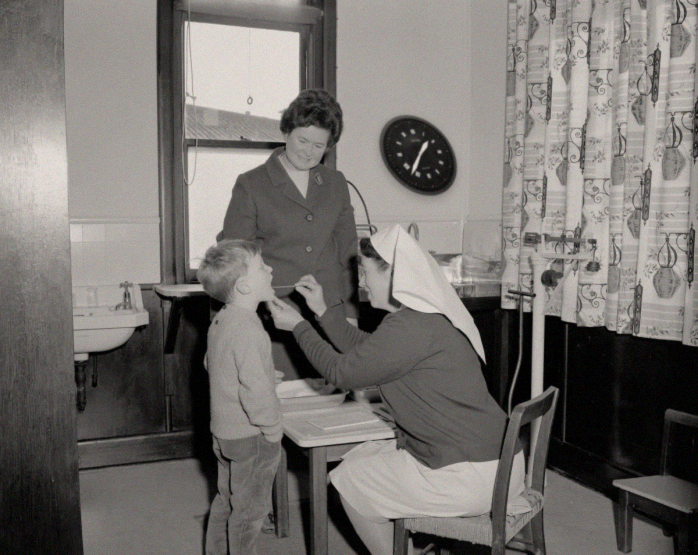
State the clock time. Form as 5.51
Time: 1.37
